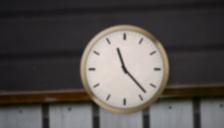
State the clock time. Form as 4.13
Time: 11.23
